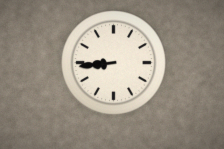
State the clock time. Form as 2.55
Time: 8.44
